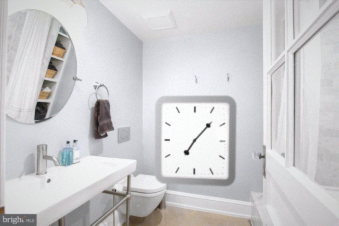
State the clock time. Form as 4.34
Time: 7.07
